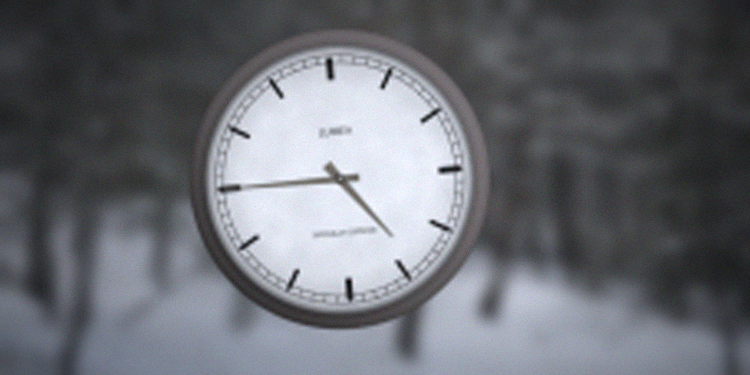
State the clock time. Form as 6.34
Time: 4.45
